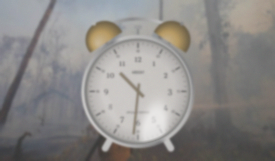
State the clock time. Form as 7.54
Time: 10.31
